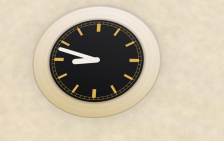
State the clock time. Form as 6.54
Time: 8.48
